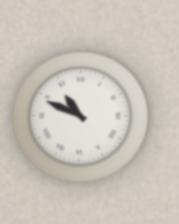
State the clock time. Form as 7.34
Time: 10.49
